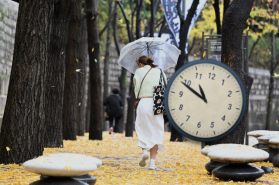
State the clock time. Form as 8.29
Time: 10.49
